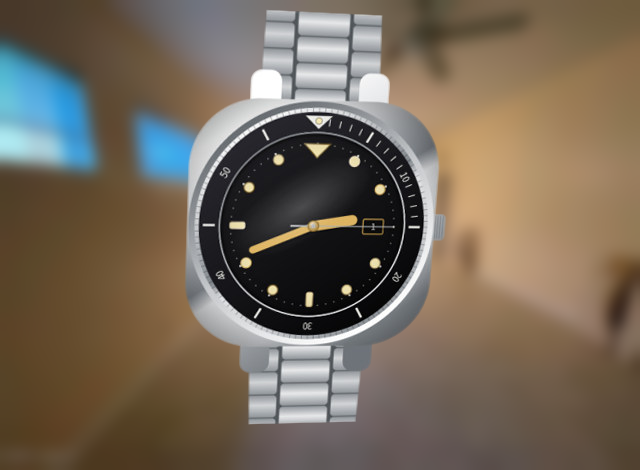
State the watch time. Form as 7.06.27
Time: 2.41.15
